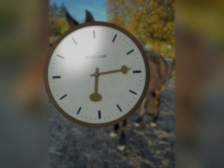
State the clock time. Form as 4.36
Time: 6.14
